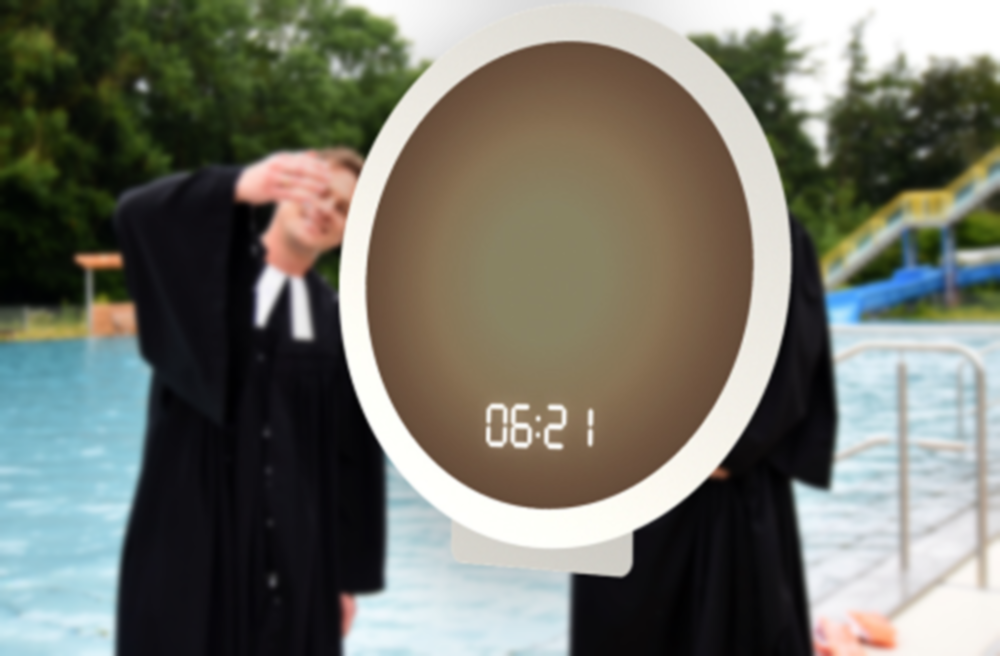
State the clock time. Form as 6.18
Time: 6.21
